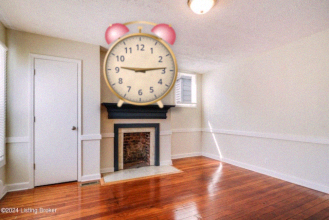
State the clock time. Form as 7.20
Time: 9.14
